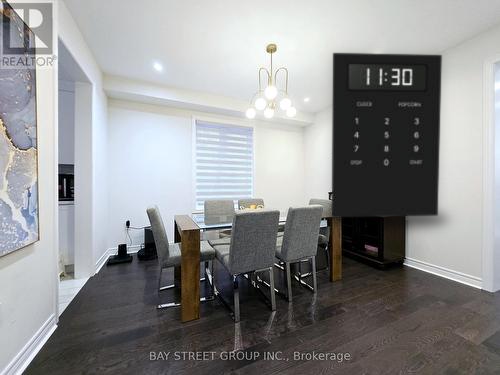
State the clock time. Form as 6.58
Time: 11.30
